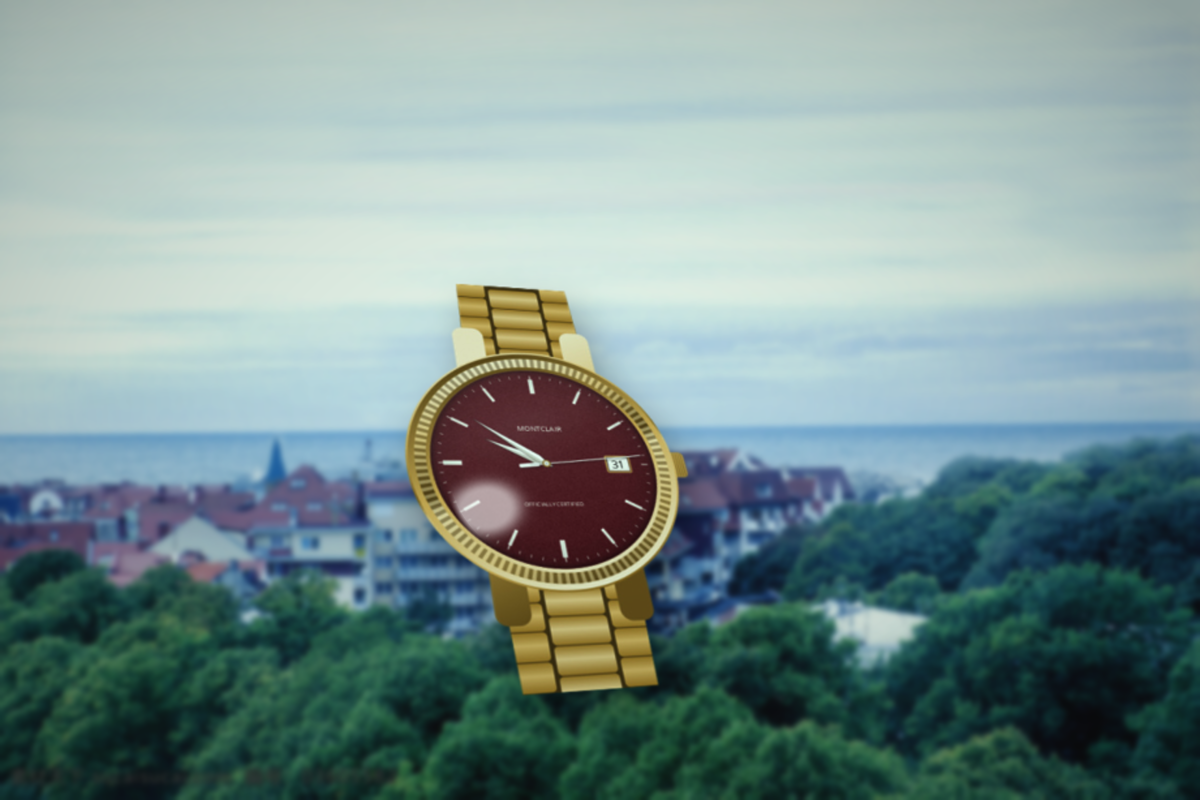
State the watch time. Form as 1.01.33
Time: 9.51.14
